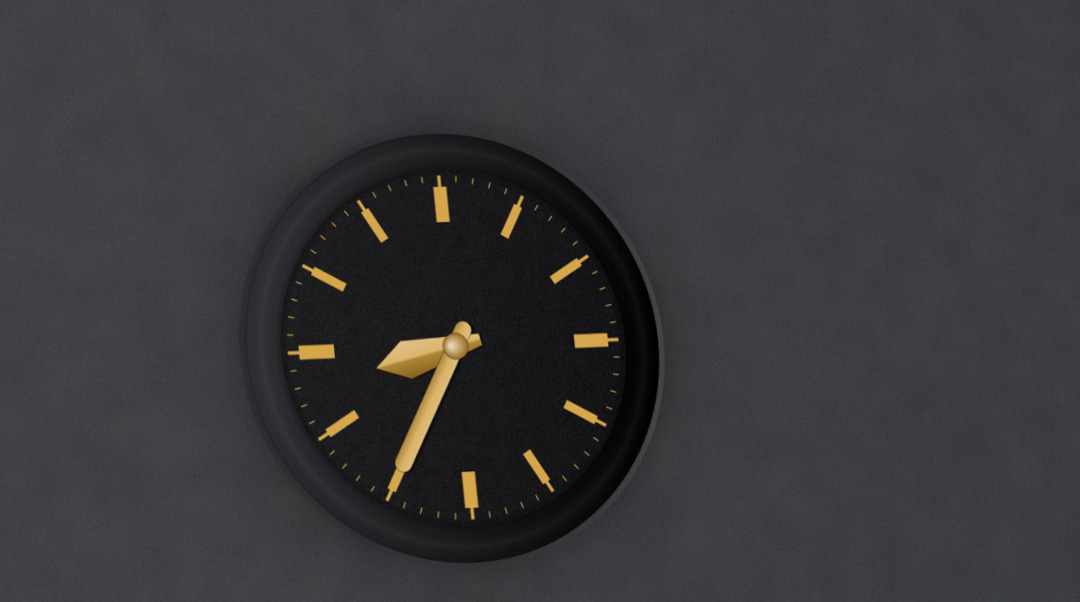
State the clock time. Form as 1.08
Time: 8.35
